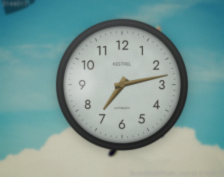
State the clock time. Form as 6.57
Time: 7.13
